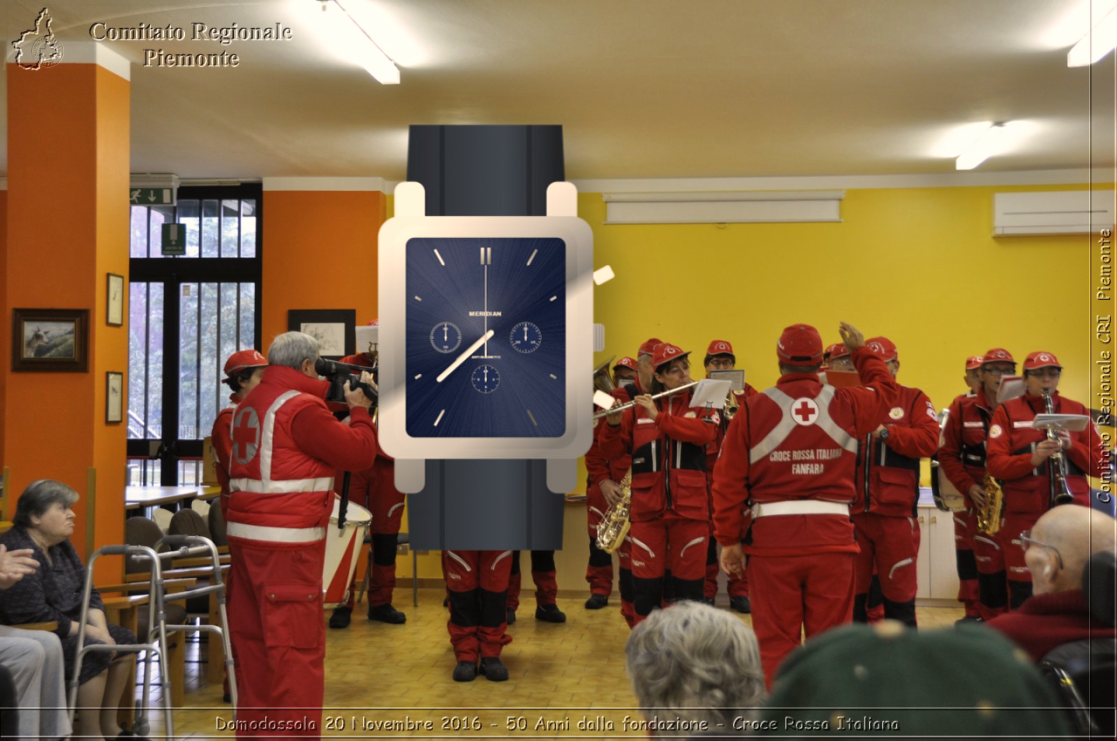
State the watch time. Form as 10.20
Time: 7.38
